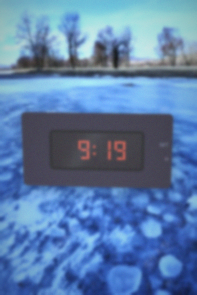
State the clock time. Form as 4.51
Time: 9.19
